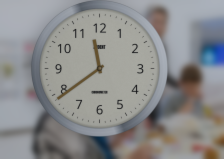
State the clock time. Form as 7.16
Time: 11.39
